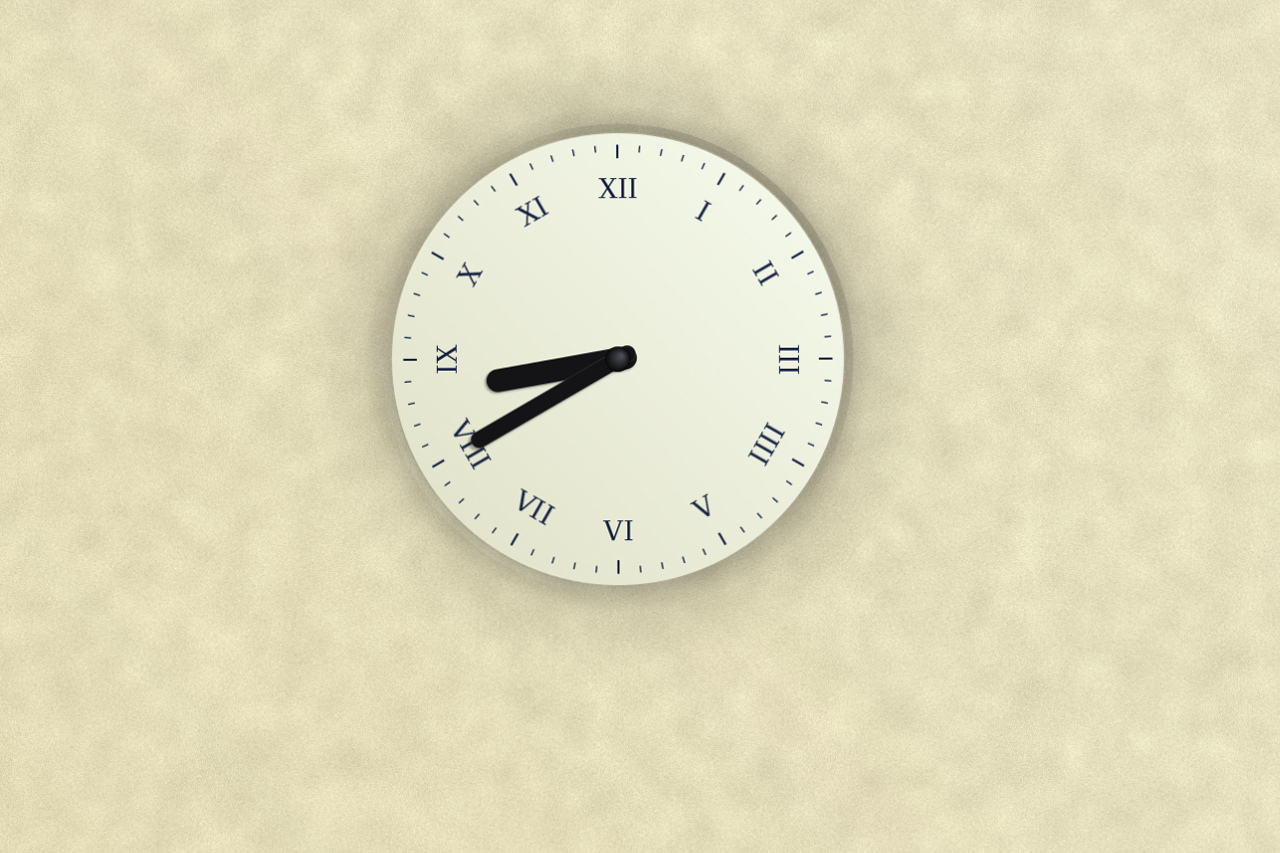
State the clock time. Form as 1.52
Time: 8.40
